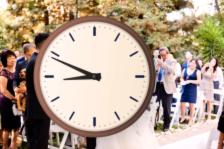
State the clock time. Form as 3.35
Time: 8.49
